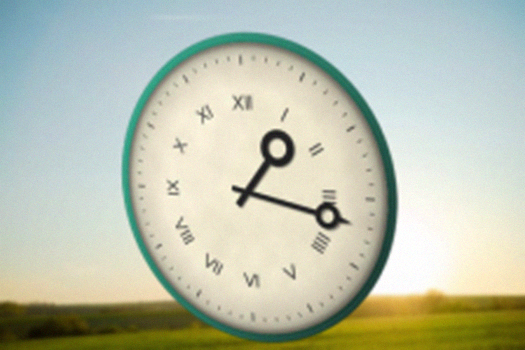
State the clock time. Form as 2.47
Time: 1.17
